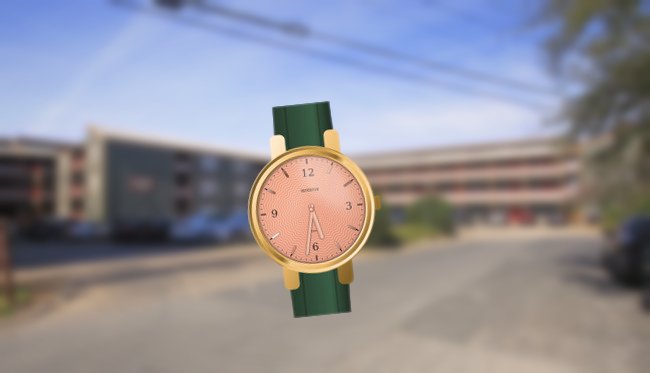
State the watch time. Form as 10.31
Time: 5.32
